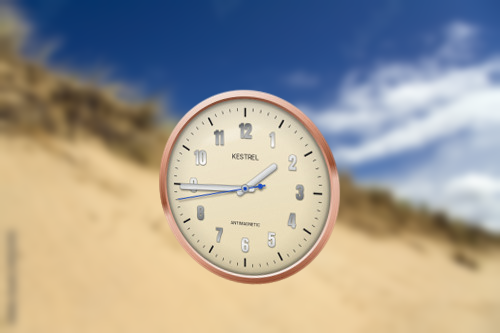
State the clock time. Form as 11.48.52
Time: 1.44.43
